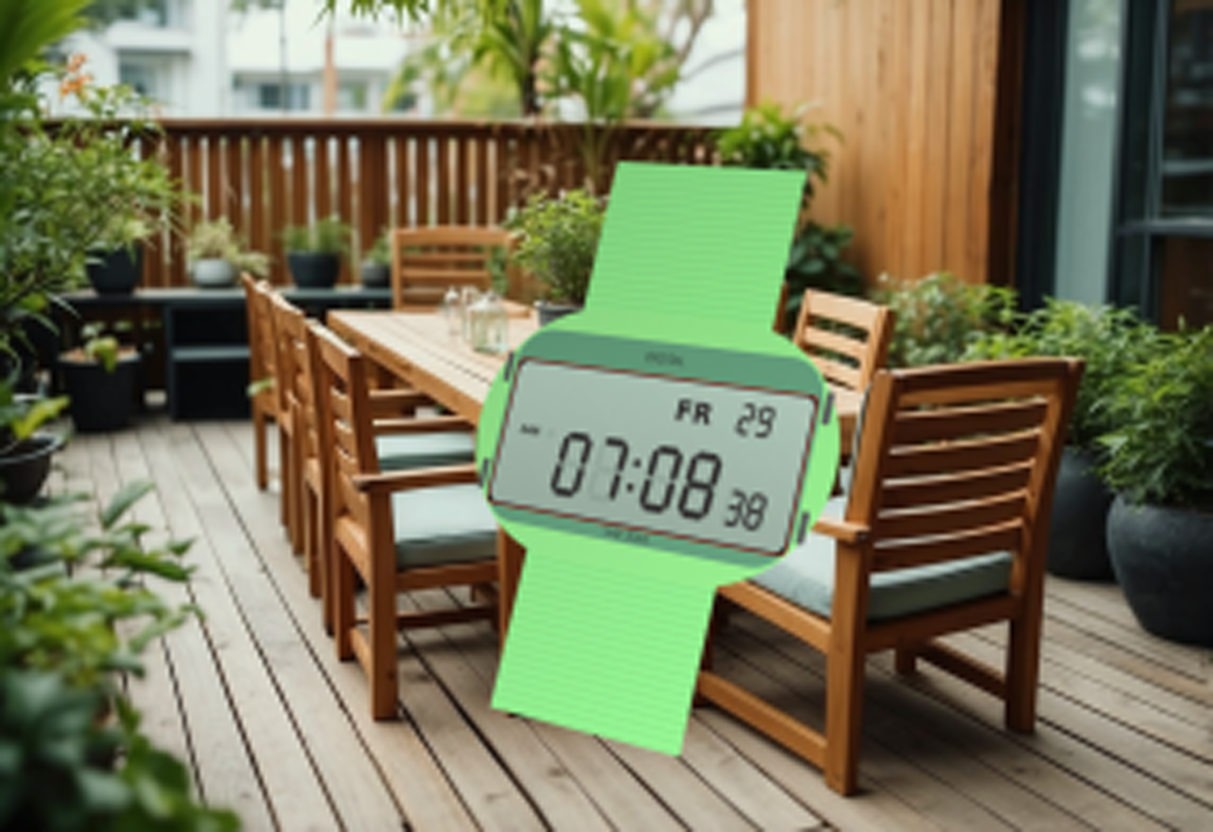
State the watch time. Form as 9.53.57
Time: 7.08.38
